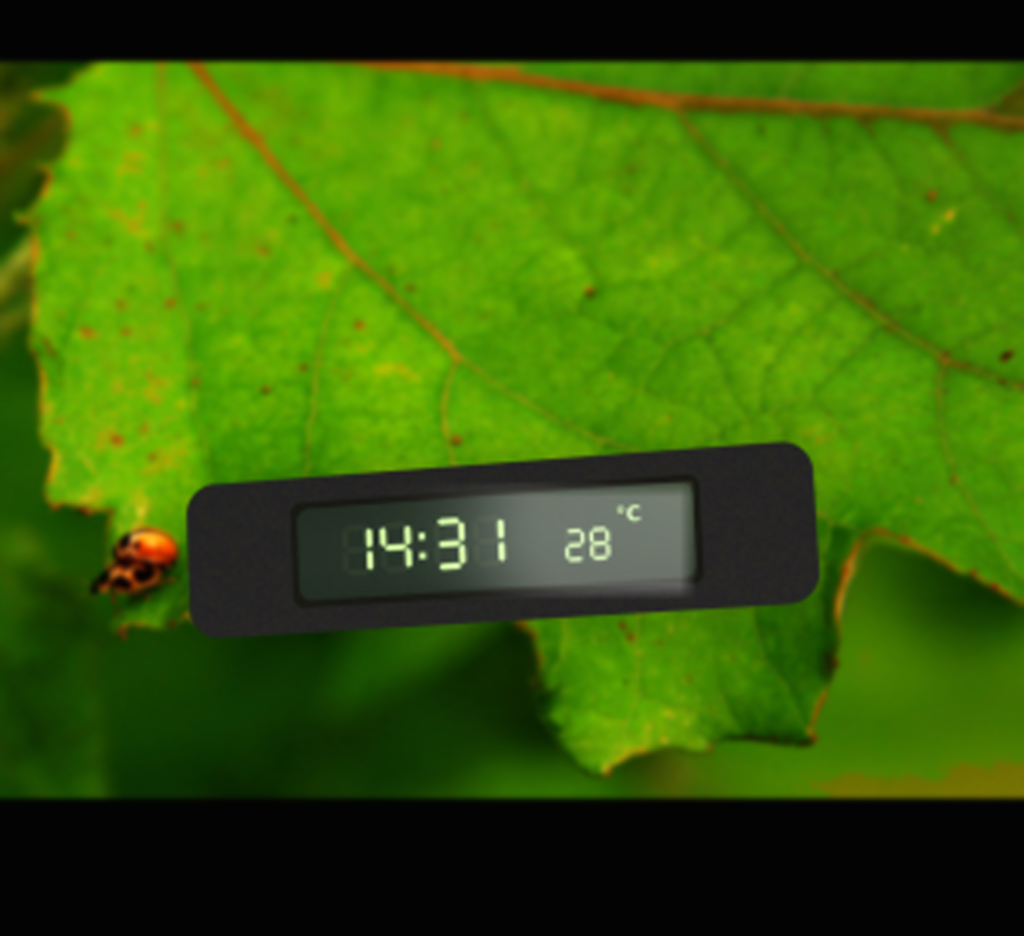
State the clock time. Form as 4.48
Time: 14.31
